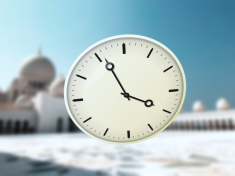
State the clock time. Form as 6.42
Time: 3.56
